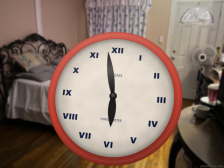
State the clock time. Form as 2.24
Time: 5.58
